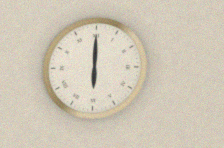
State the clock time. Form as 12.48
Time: 6.00
